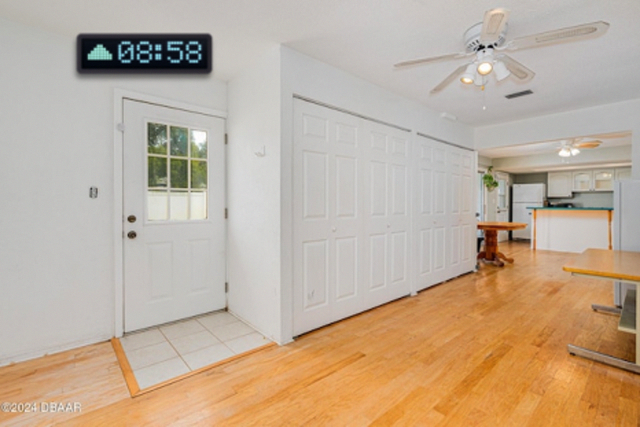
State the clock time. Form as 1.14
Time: 8.58
